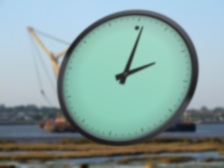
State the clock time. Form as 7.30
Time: 2.01
